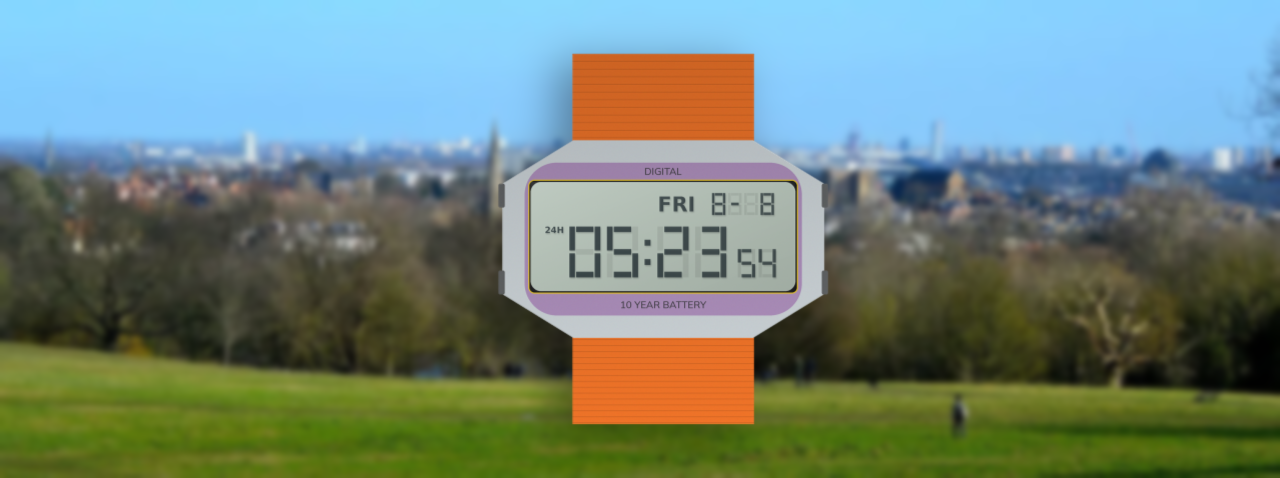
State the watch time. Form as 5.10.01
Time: 5.23.54
